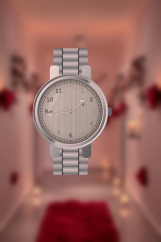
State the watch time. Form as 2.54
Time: 1.44
